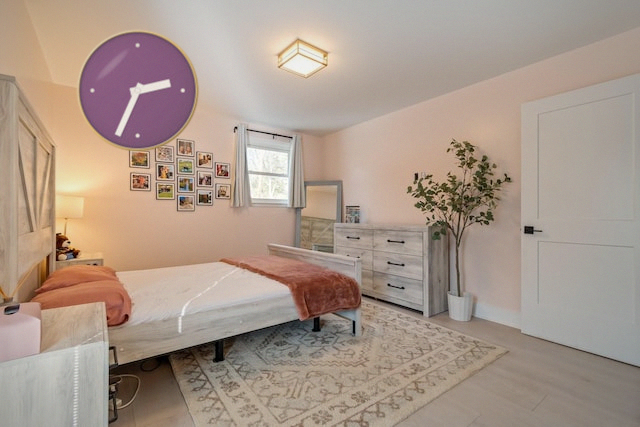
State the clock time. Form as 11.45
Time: 2.34
